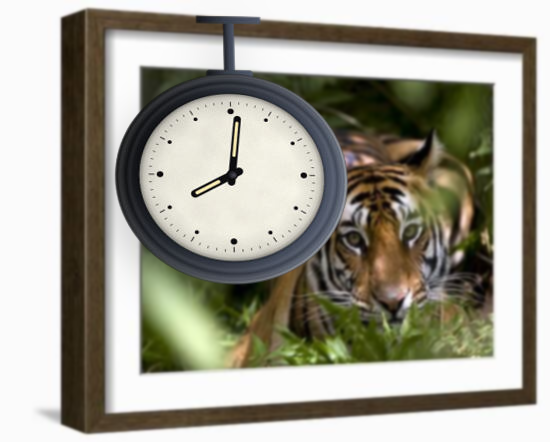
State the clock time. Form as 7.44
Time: 8.01
